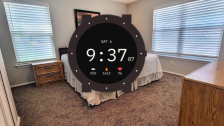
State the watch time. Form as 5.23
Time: 9.37
